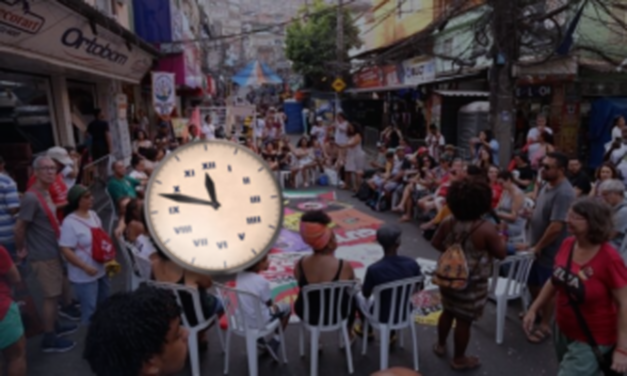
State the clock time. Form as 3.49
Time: 11.48
